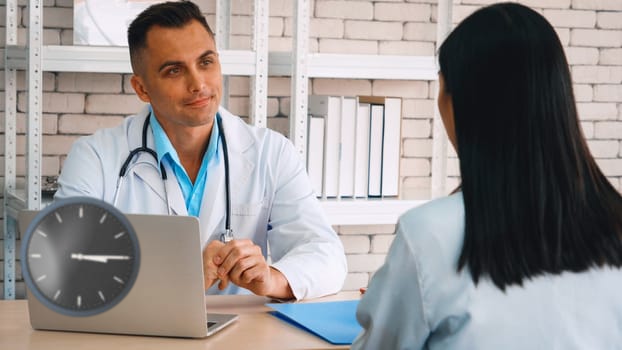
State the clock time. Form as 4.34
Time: 3.15
